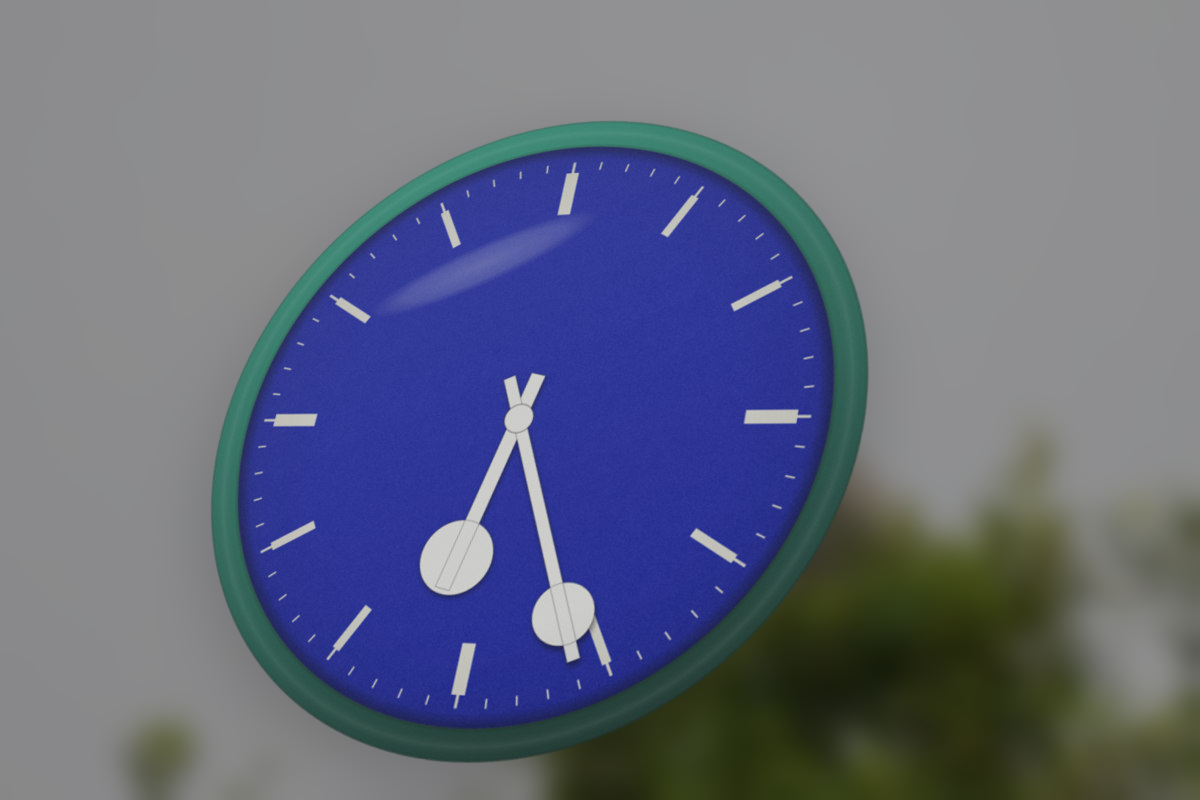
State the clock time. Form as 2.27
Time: 6.26
